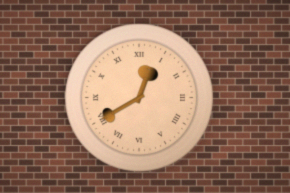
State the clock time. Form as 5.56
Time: 12.40
